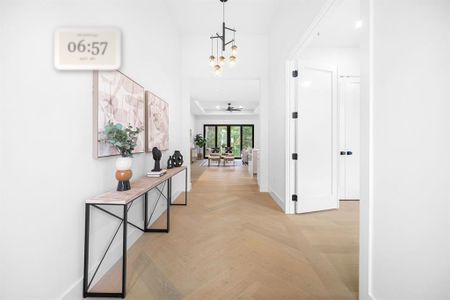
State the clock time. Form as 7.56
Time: 6.57
